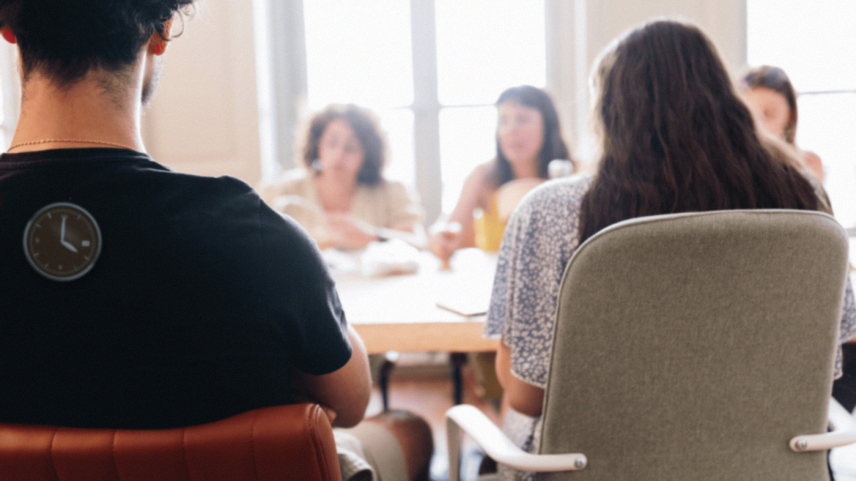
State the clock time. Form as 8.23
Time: 4.00
